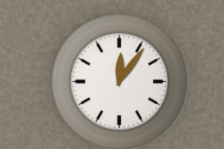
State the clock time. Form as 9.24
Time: 12.06
